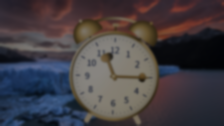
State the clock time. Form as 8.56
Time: 11.15
